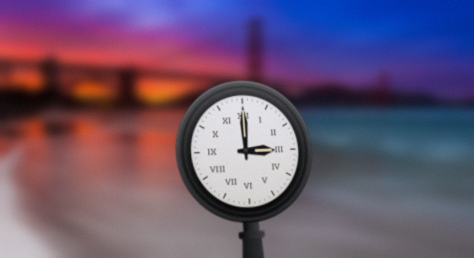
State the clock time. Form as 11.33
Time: 3.00
